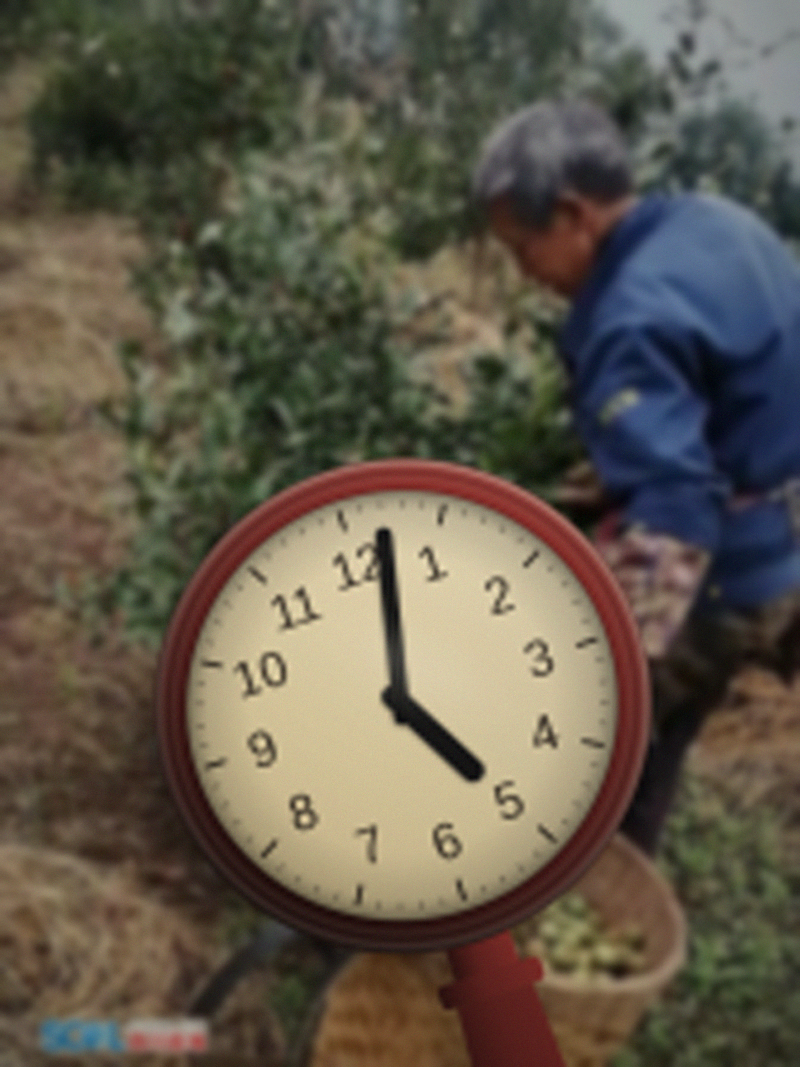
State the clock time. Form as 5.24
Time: 5.02
